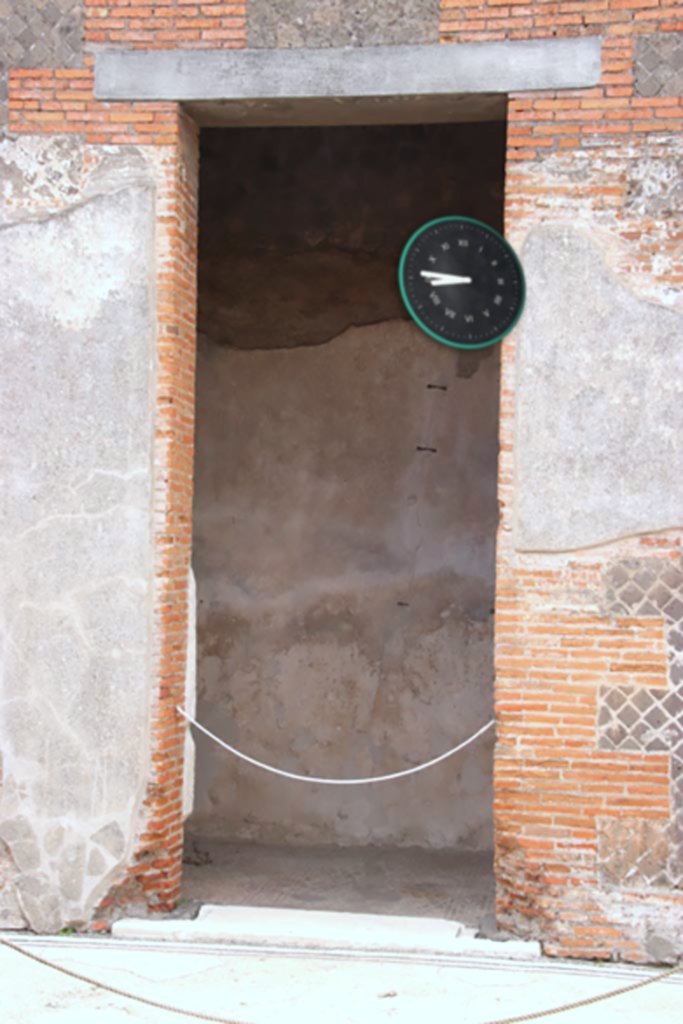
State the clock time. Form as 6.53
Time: 8.46
